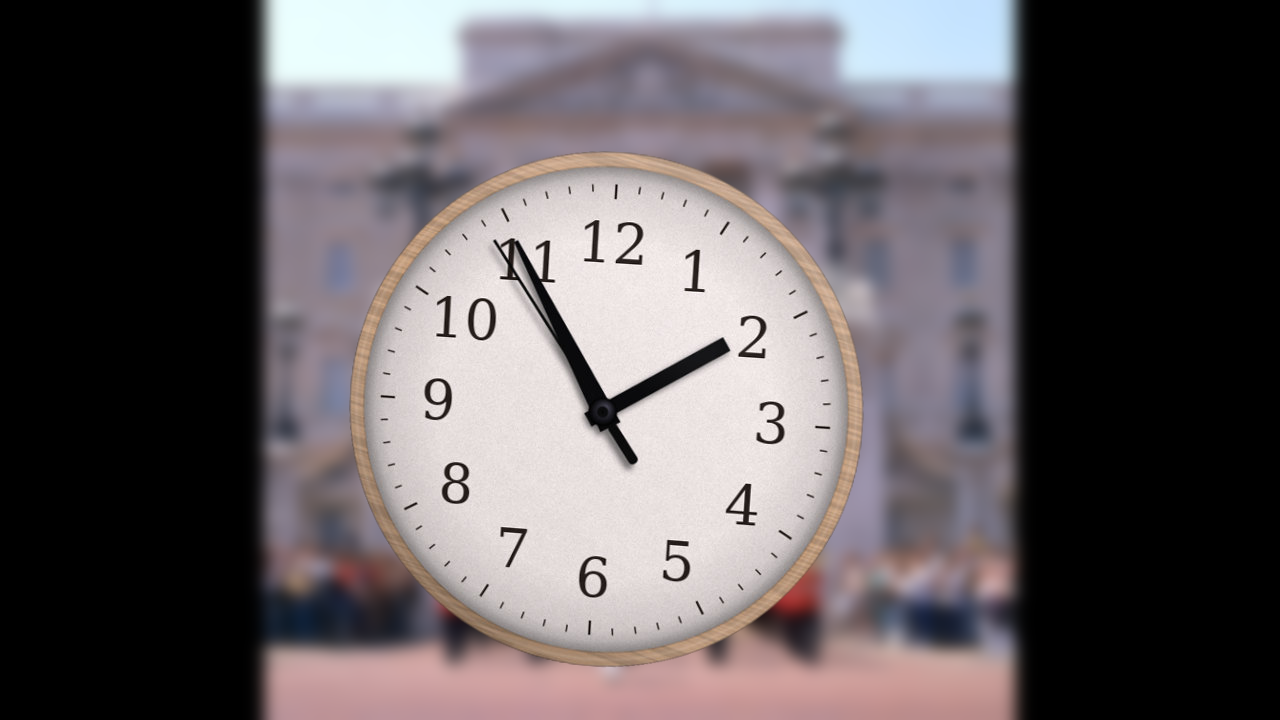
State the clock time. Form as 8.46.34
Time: 1.54.54
